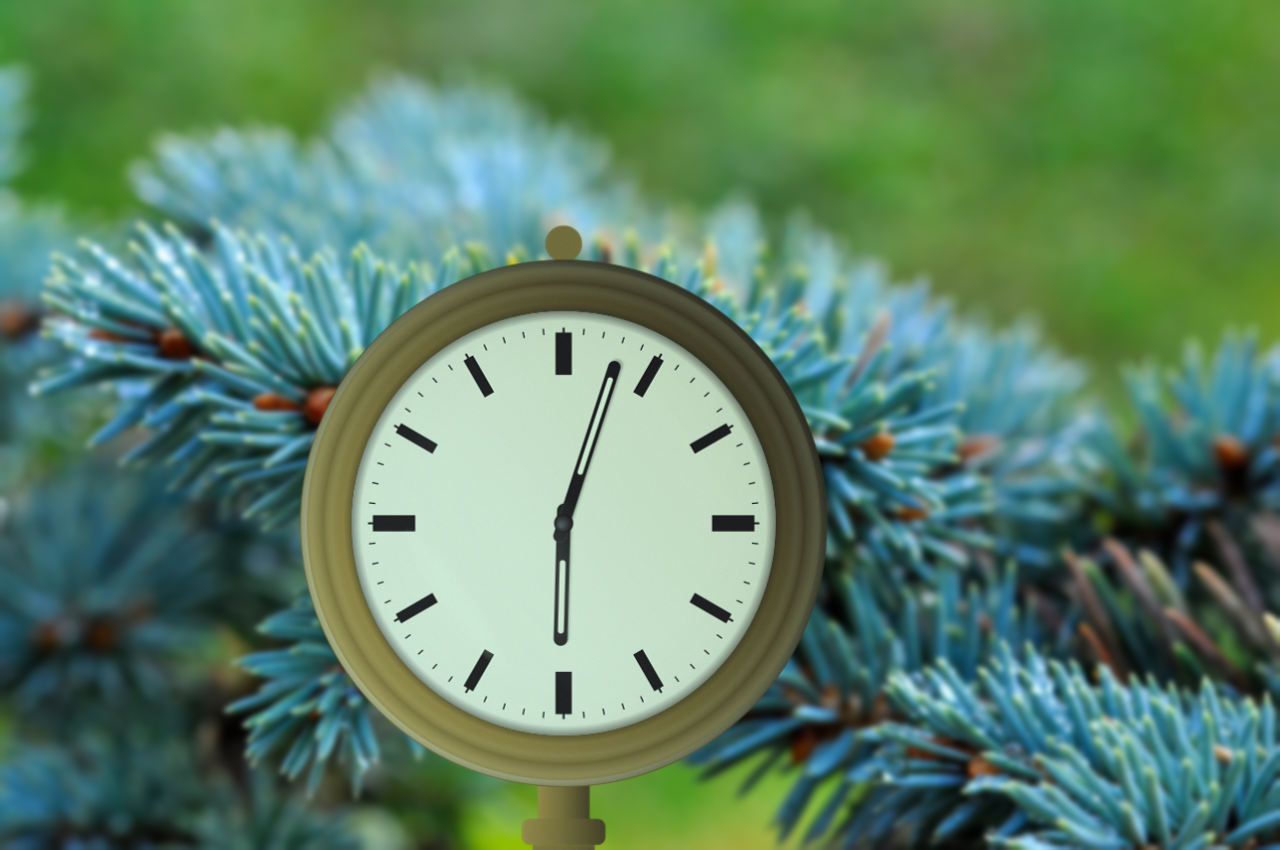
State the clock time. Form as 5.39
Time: 6.03
